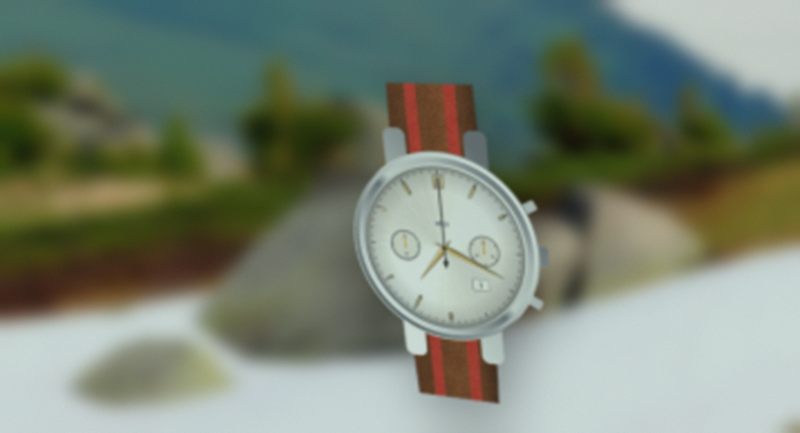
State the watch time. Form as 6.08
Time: 7.19
